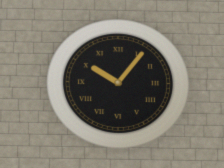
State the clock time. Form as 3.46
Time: 10.06
